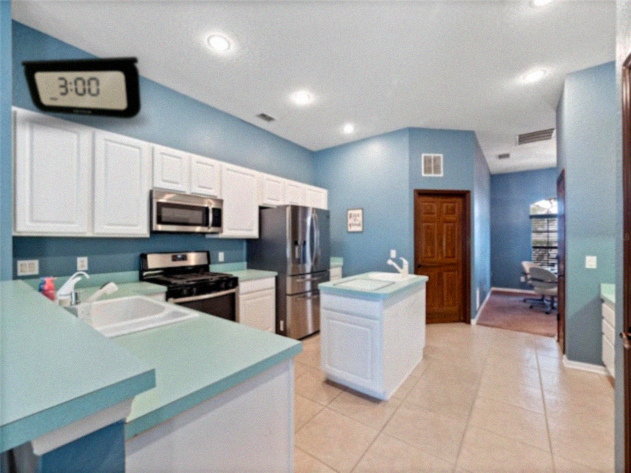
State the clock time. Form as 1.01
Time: 3.00
